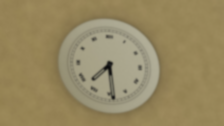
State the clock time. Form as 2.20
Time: 7.29
